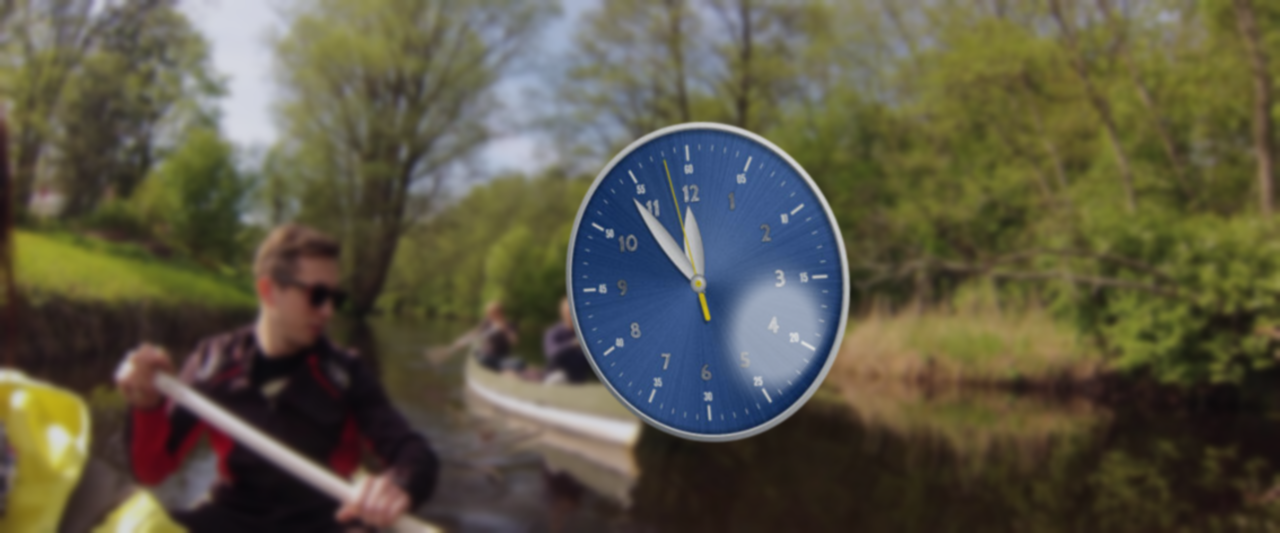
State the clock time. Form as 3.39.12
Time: 11.53.58
